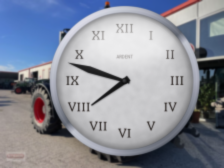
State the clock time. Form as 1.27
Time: 7.48
